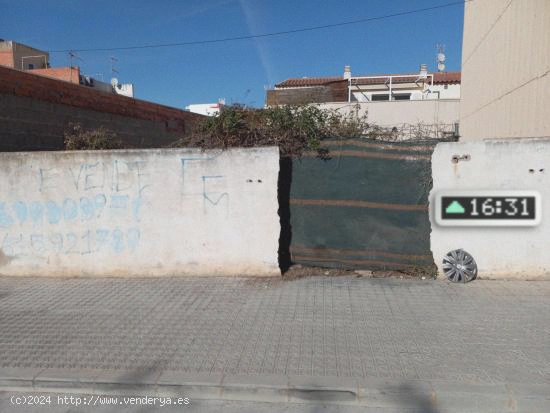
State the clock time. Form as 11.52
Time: 16.31
